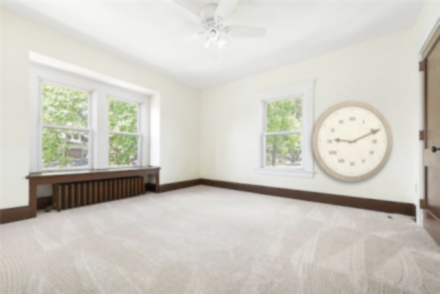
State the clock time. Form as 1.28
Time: 9.11
